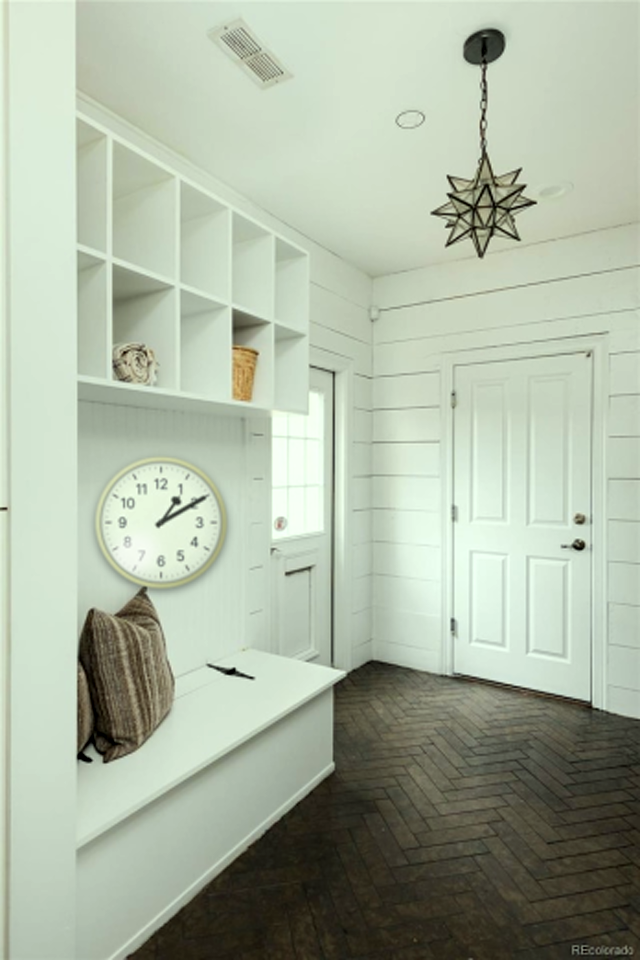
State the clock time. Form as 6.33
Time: 1.10
